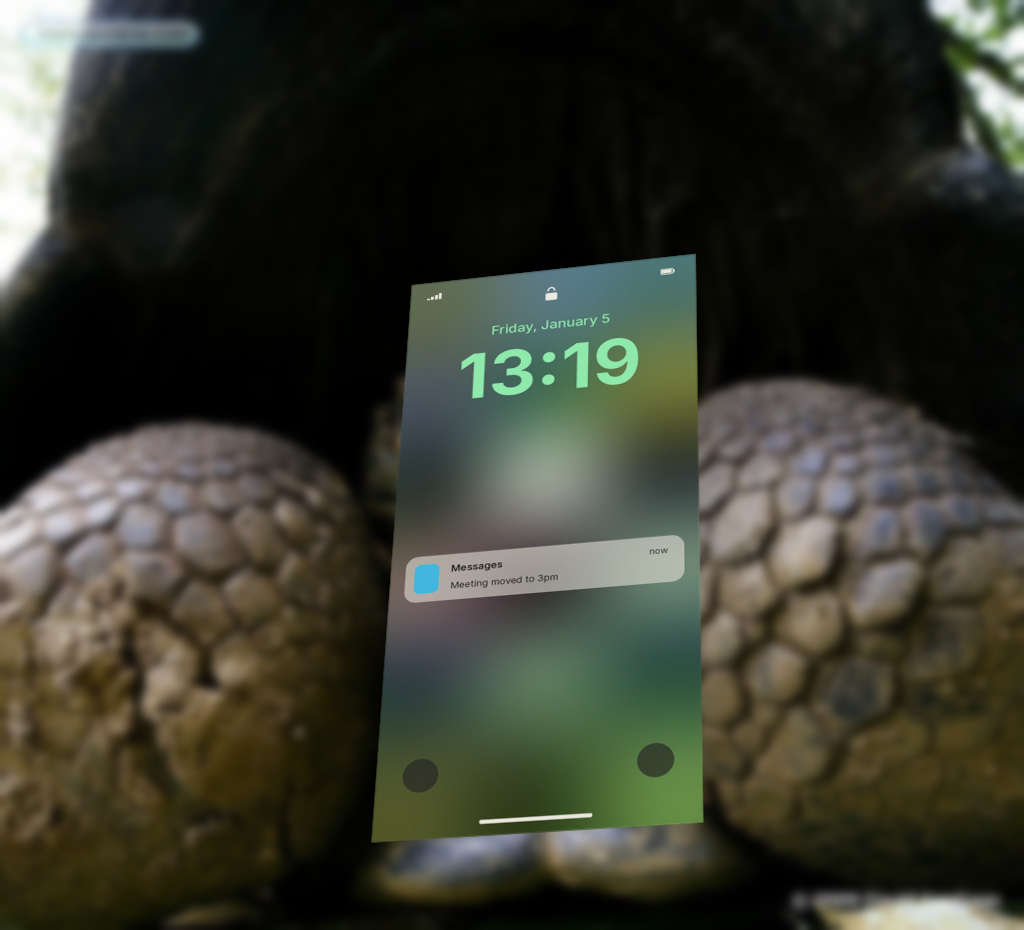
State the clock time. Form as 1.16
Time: 13.19
